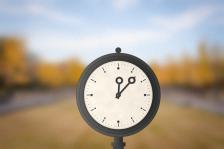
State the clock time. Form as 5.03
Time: 12.07
